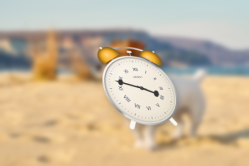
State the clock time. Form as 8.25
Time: 3.48
